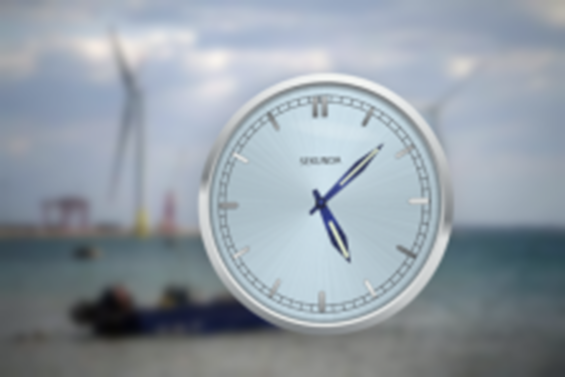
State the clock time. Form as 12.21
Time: 5.08
